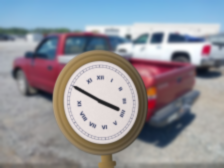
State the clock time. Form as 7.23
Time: 3.50
